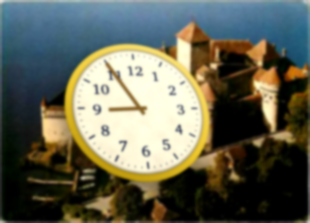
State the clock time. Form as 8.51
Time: 8.55
